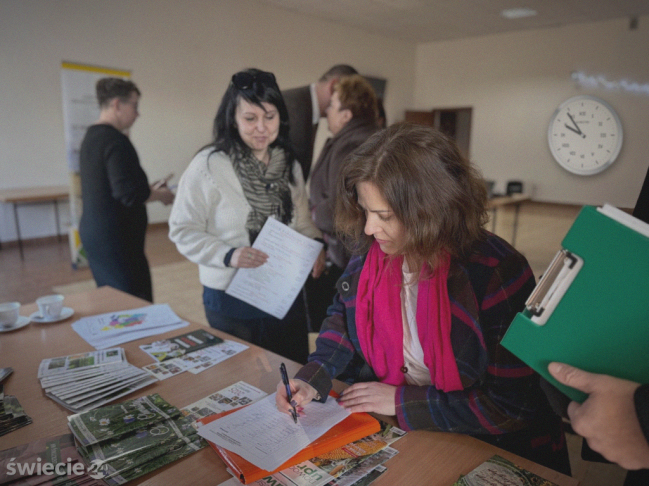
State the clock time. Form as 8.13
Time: 9.54
